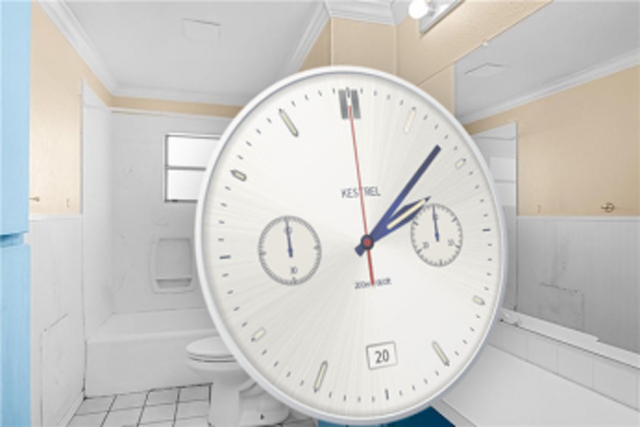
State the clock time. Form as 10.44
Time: 2.08
